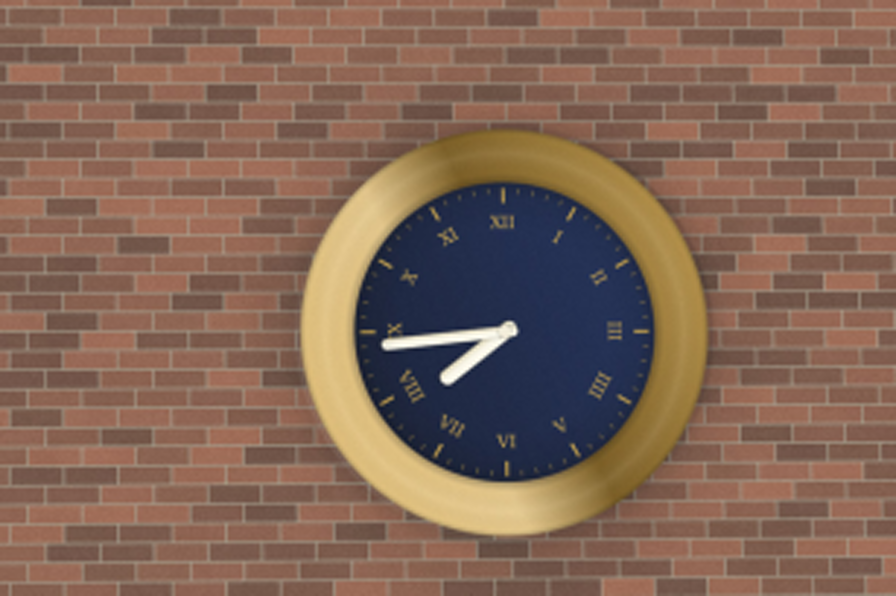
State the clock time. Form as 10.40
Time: 7.44
